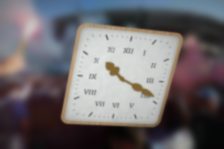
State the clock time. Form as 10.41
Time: 10.19
